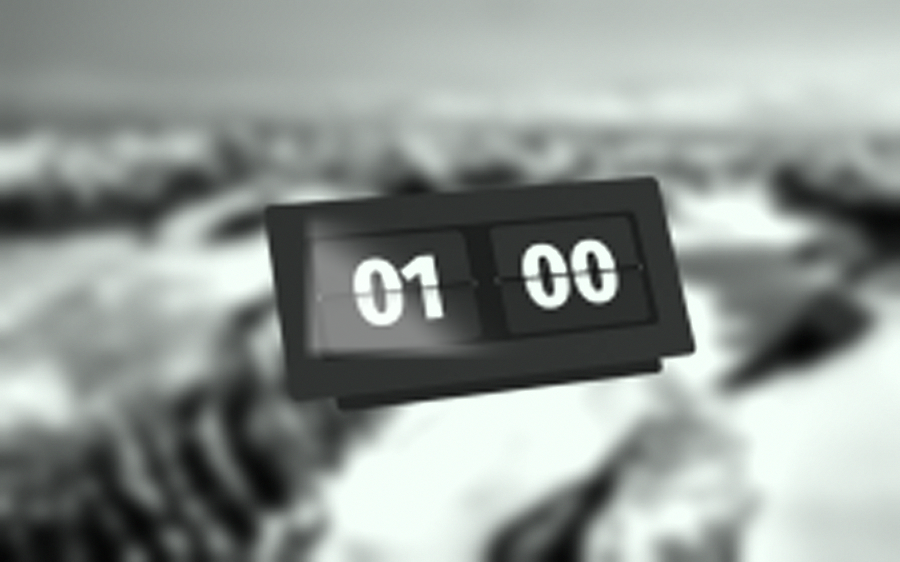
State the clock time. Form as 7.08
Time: 1.00
